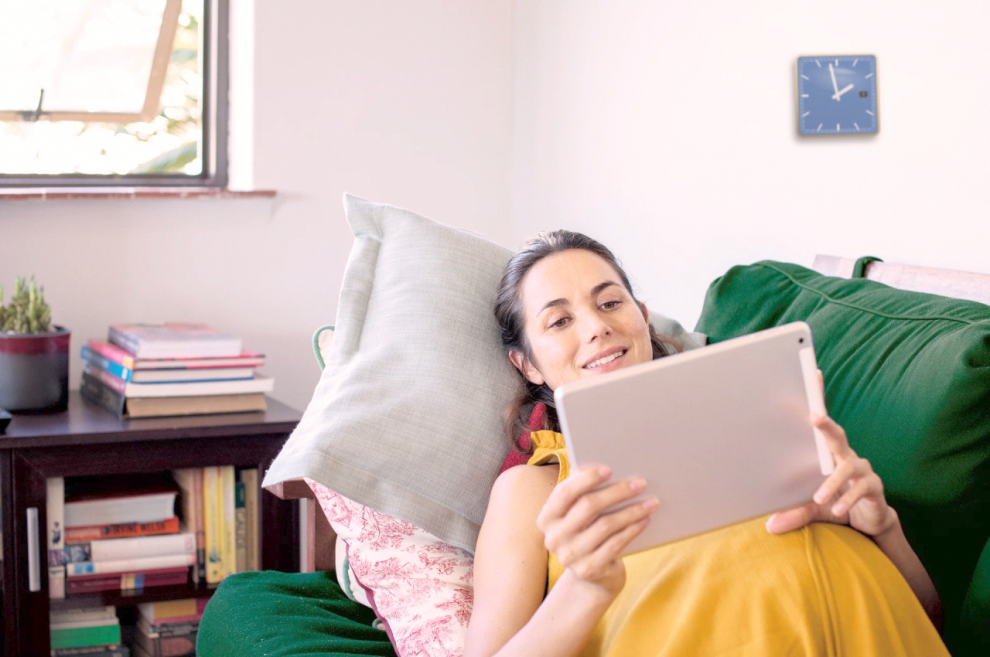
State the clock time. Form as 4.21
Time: 1.58
